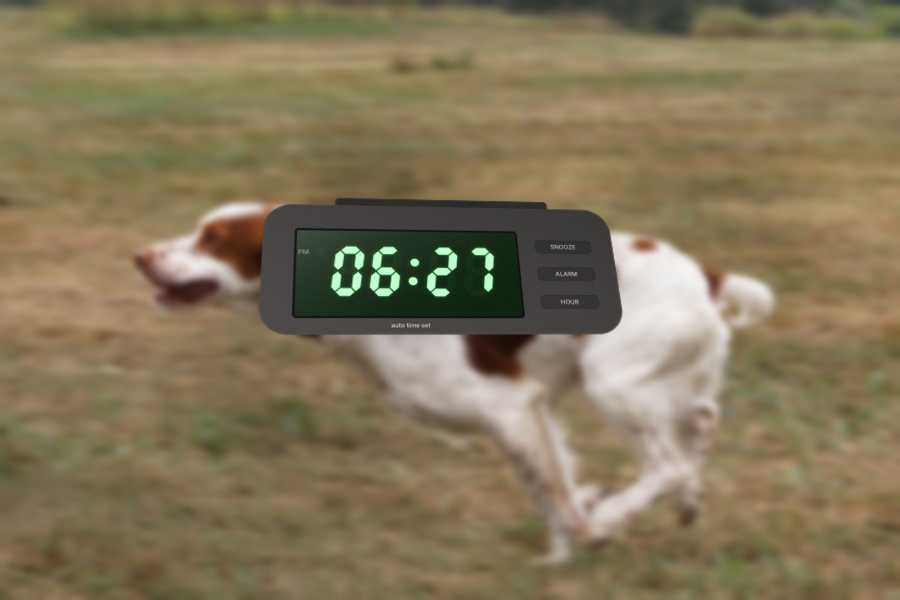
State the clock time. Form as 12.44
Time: 6.27
